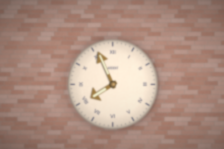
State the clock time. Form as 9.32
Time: 7.56
